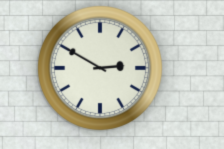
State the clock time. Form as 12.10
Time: 2.50
